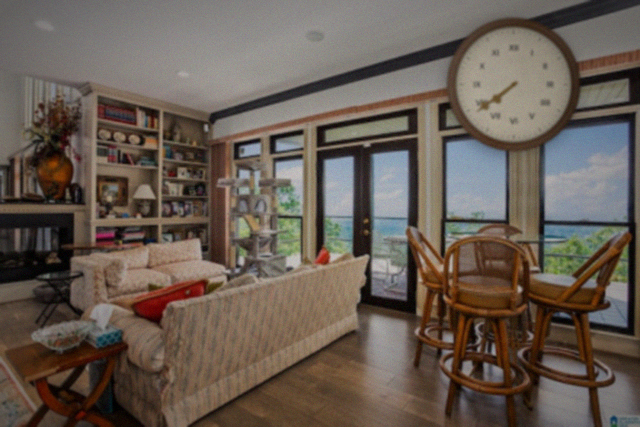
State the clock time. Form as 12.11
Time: 7.39
